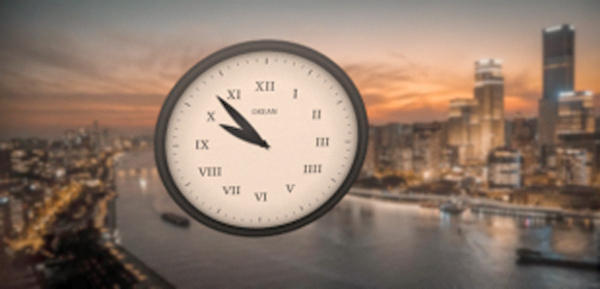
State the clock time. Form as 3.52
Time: 9.53
